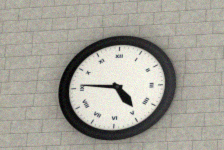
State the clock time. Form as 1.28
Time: 4.46
